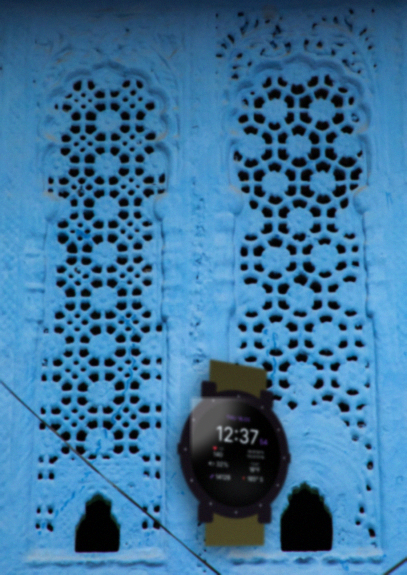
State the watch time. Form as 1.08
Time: 12.37
